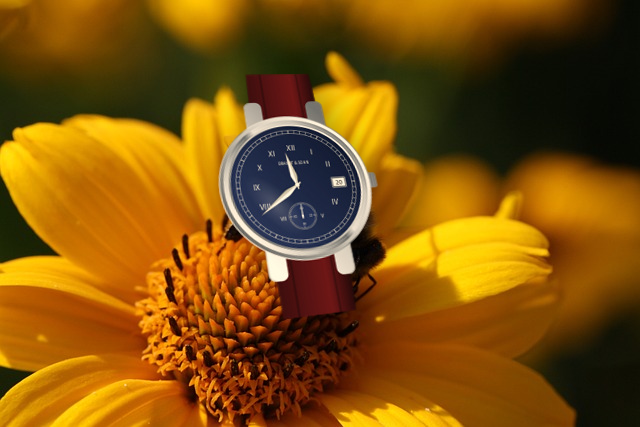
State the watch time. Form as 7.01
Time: 11.39
